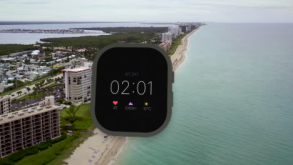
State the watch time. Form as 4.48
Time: 2.01
